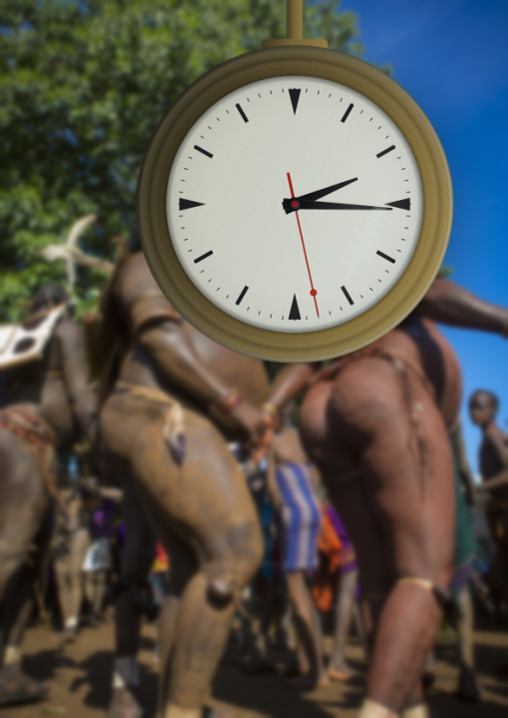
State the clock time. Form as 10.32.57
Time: 2.15.28
